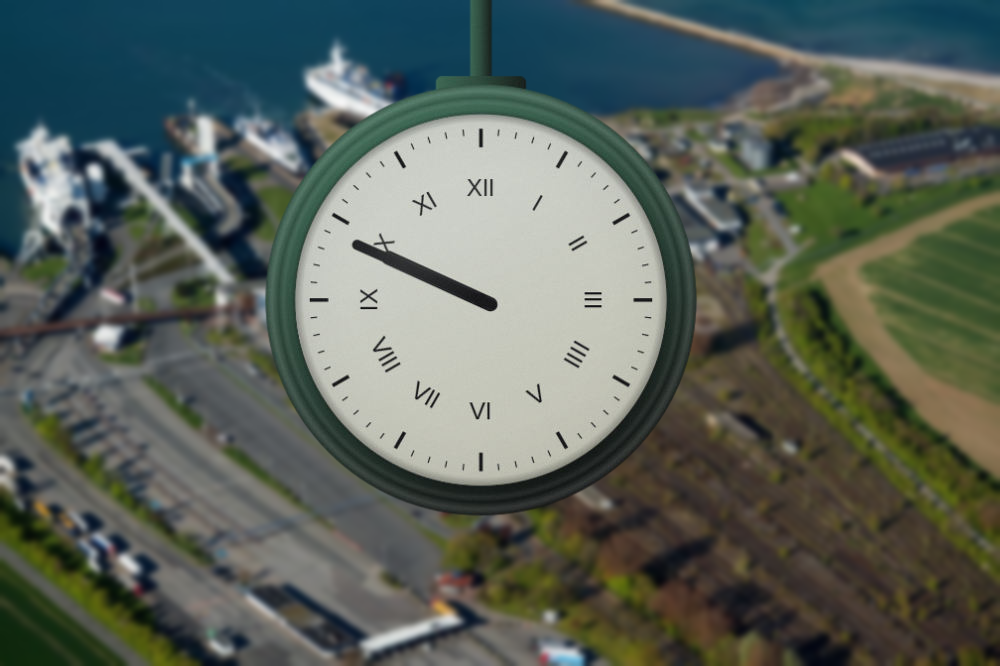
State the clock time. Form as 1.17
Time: 9.49
